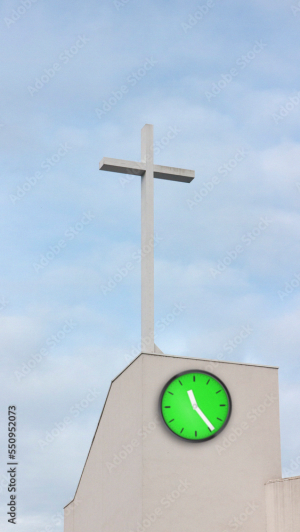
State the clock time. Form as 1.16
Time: 11.24
